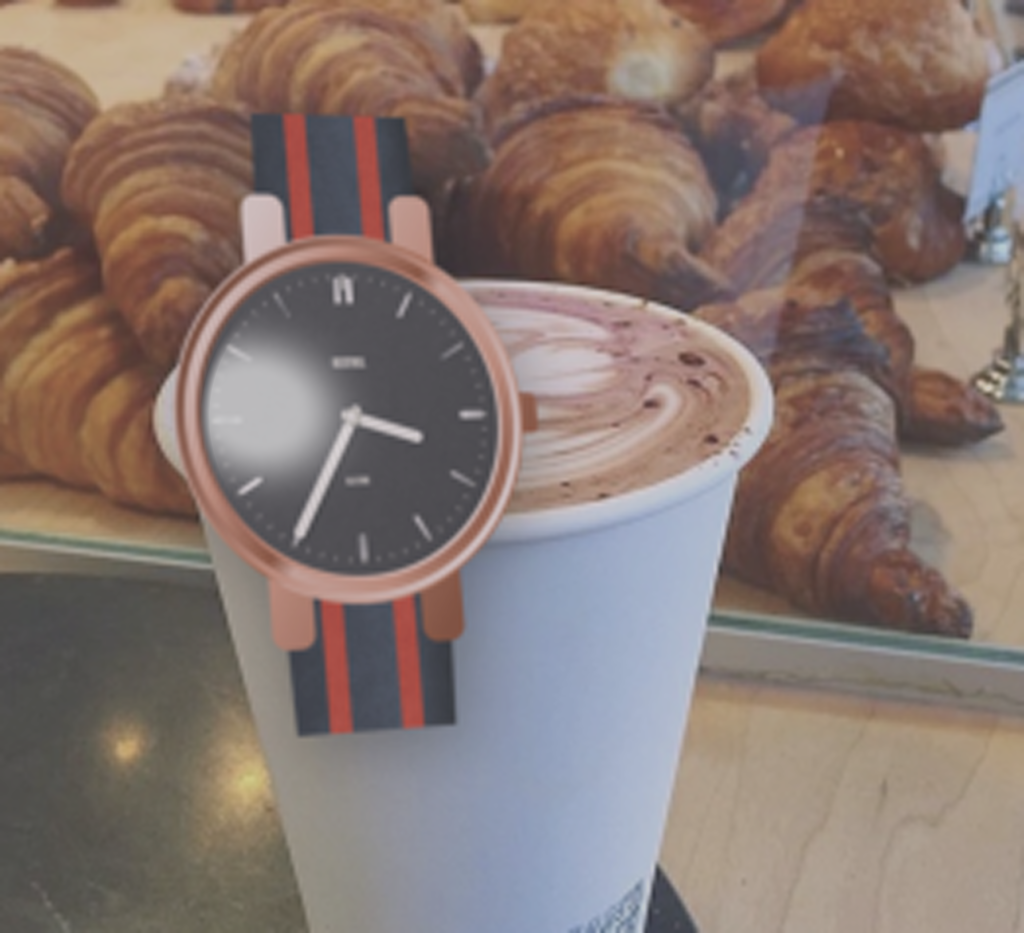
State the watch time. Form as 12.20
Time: 3.35
